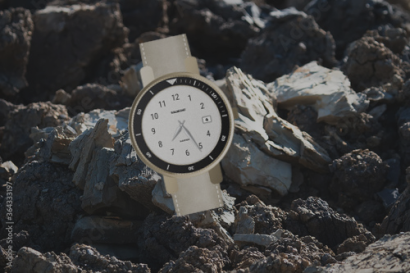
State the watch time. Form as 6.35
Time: 7.26
